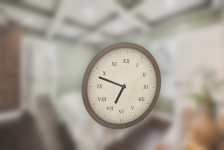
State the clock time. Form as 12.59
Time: 6.48
